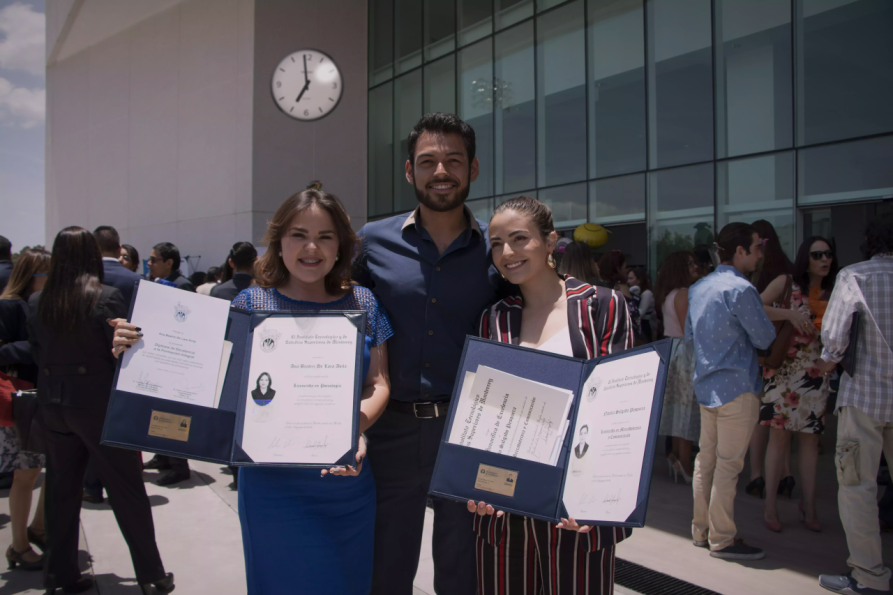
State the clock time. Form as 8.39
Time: 6.59
